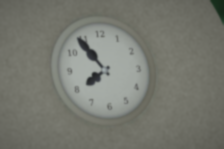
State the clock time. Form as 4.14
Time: 7.54
